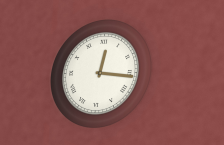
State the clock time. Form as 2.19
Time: 12.16
